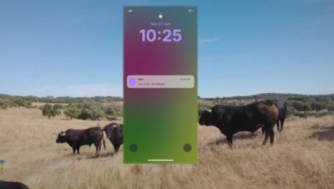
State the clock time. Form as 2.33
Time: 10.25
